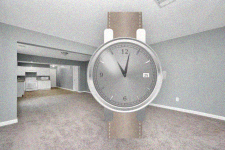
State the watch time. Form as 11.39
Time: 11.02
